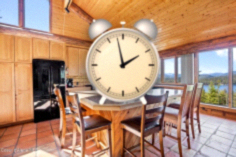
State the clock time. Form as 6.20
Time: 1.58
